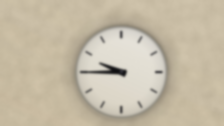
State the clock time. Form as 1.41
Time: 9.45
